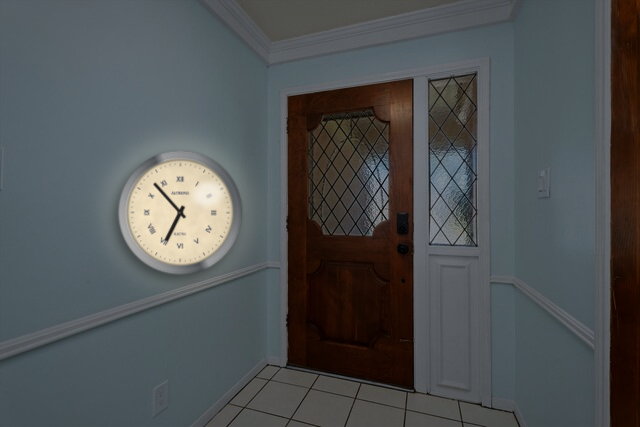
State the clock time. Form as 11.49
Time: 6.53
